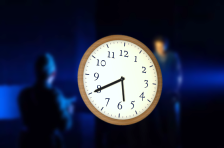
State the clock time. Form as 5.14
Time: 5.40
